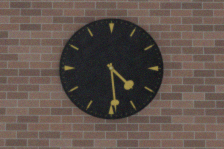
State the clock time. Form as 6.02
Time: 4.29
